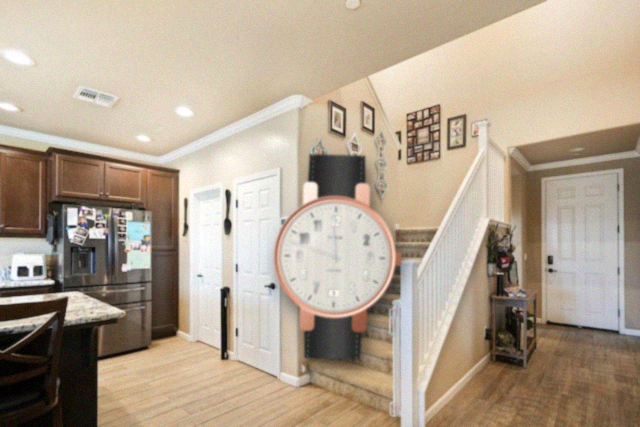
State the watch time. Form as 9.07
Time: 11.48
